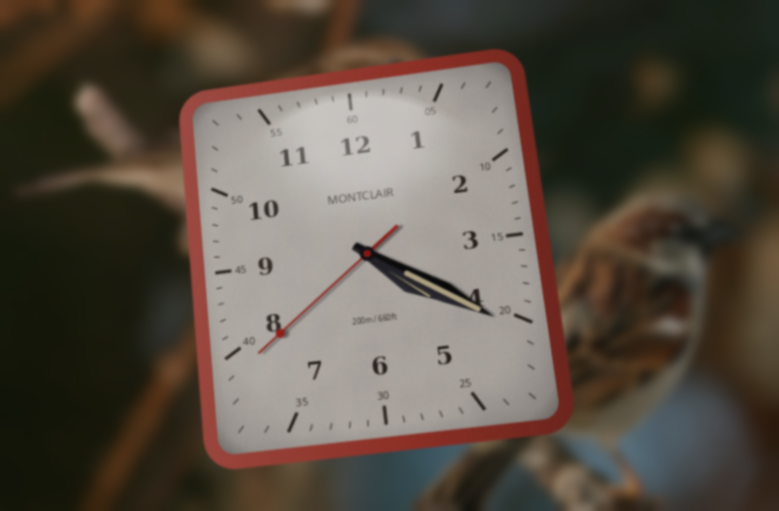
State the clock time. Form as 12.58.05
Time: 4.20.39
